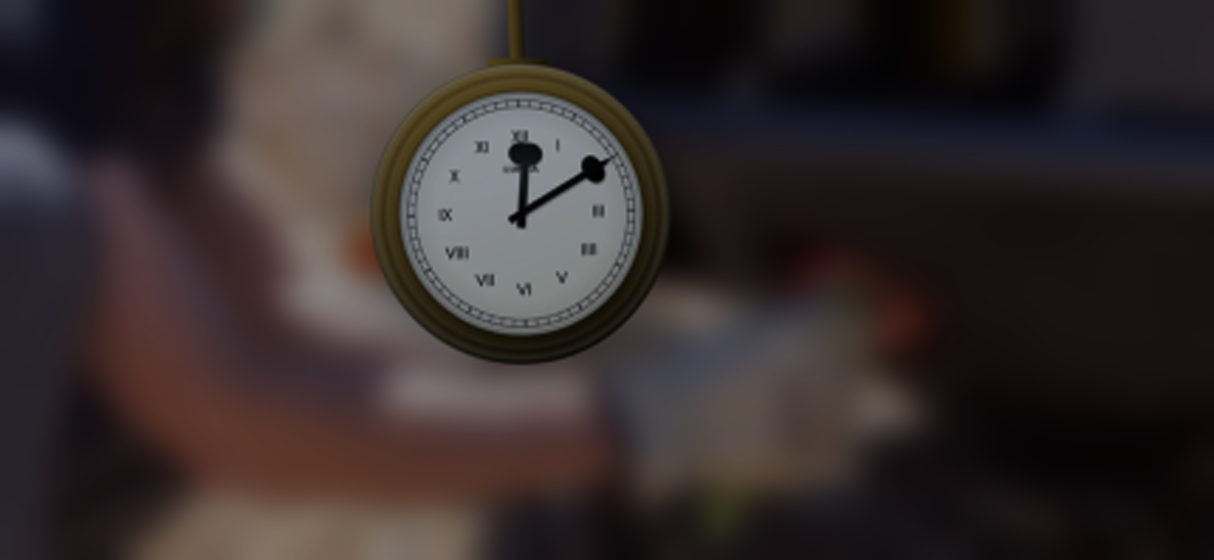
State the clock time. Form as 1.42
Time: 12.10
